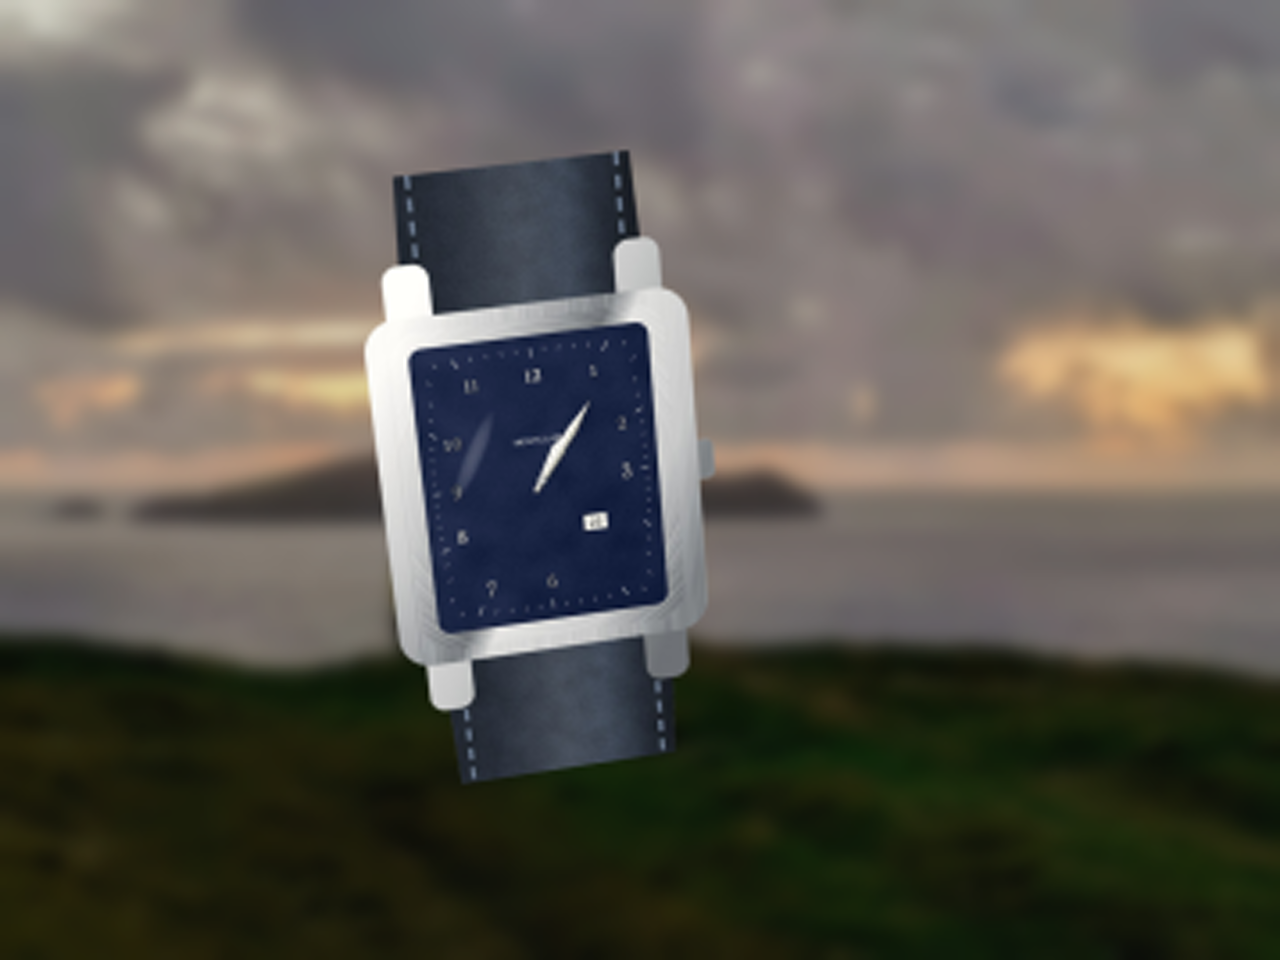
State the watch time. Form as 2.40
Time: 1.06
